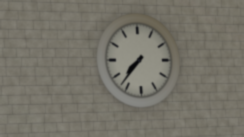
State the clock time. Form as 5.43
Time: 7.37
